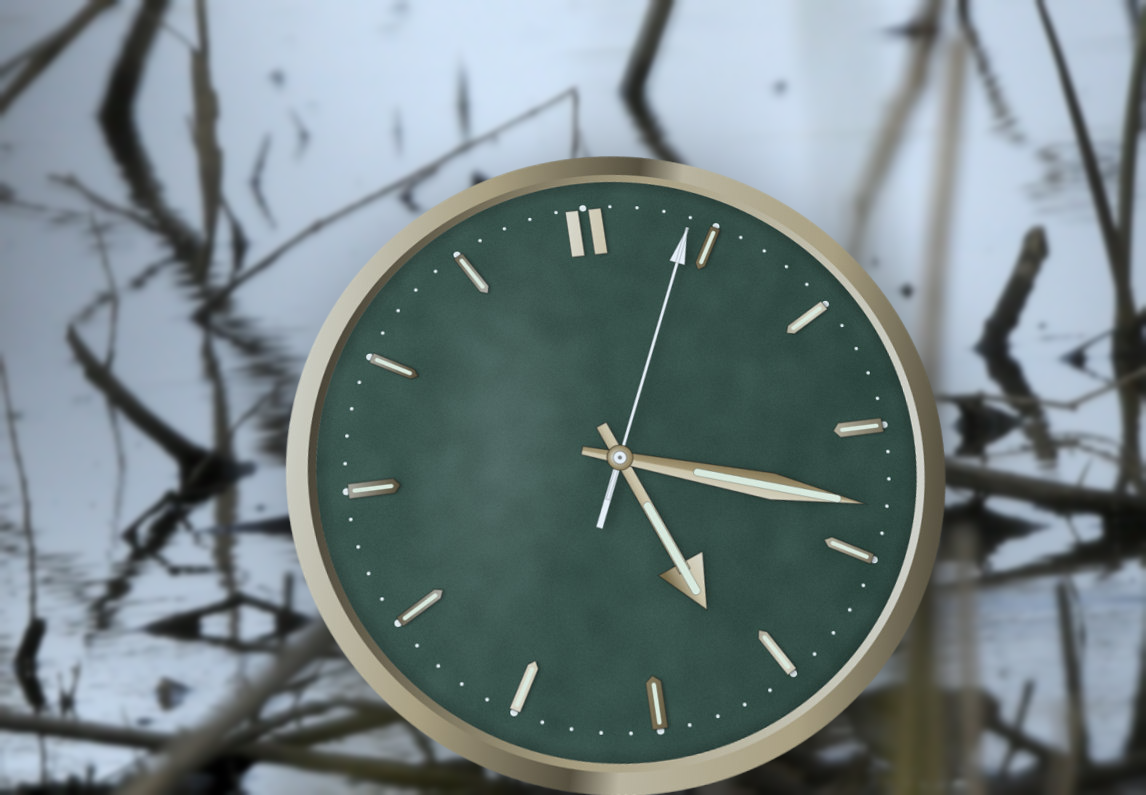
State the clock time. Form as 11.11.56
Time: 5.18.04
